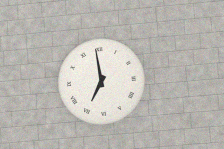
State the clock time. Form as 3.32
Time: 6.59
